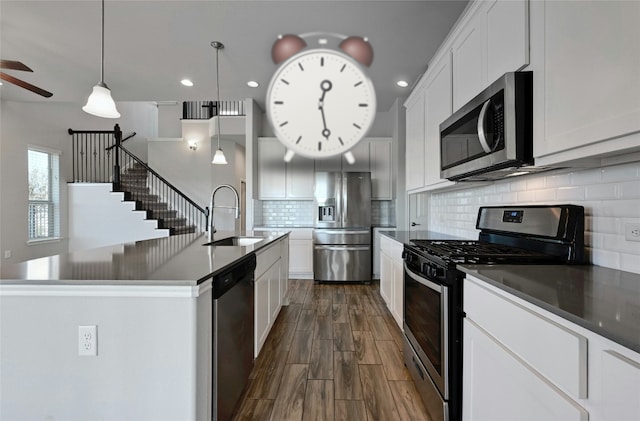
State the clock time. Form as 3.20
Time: 12.28
